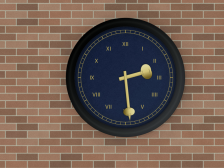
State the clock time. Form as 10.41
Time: 2.29
